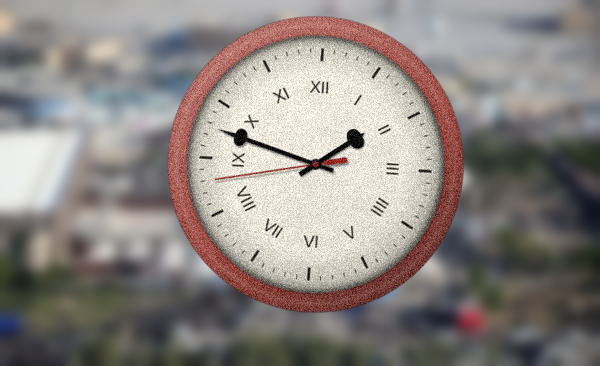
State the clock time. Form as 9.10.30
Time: 1.47.43
